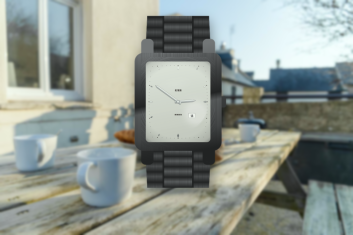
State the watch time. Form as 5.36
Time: 2.51
